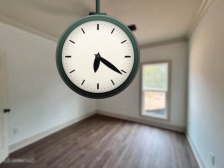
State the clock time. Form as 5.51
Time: 6.21
